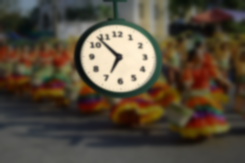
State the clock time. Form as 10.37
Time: 6.53
